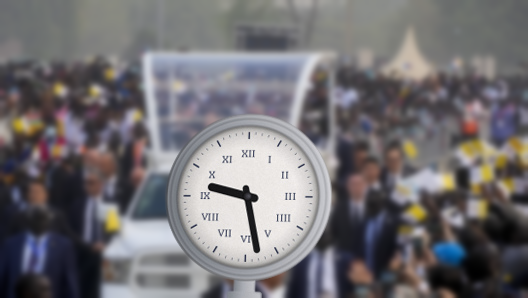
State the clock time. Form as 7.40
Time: 9.28
